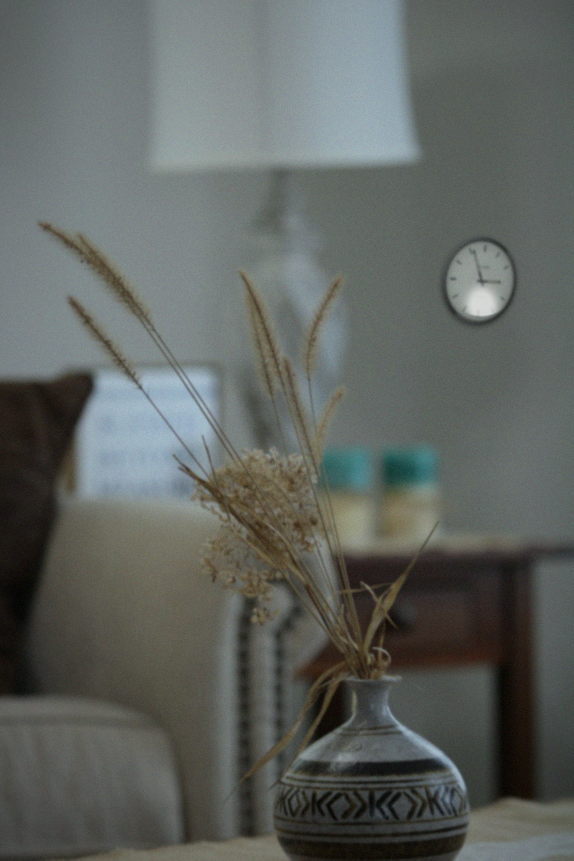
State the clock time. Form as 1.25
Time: 2.56
